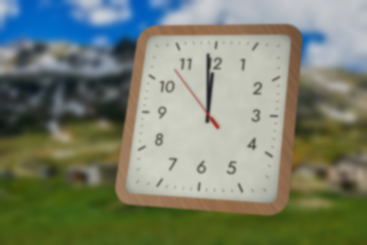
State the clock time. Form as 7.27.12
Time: 11.58.53
